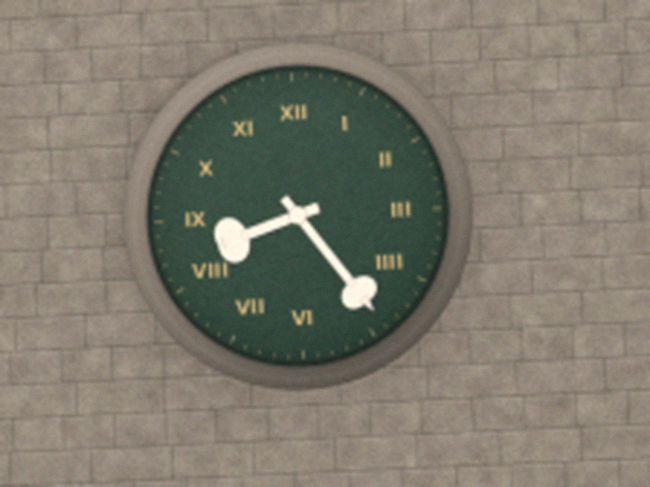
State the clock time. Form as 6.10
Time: 8.24
